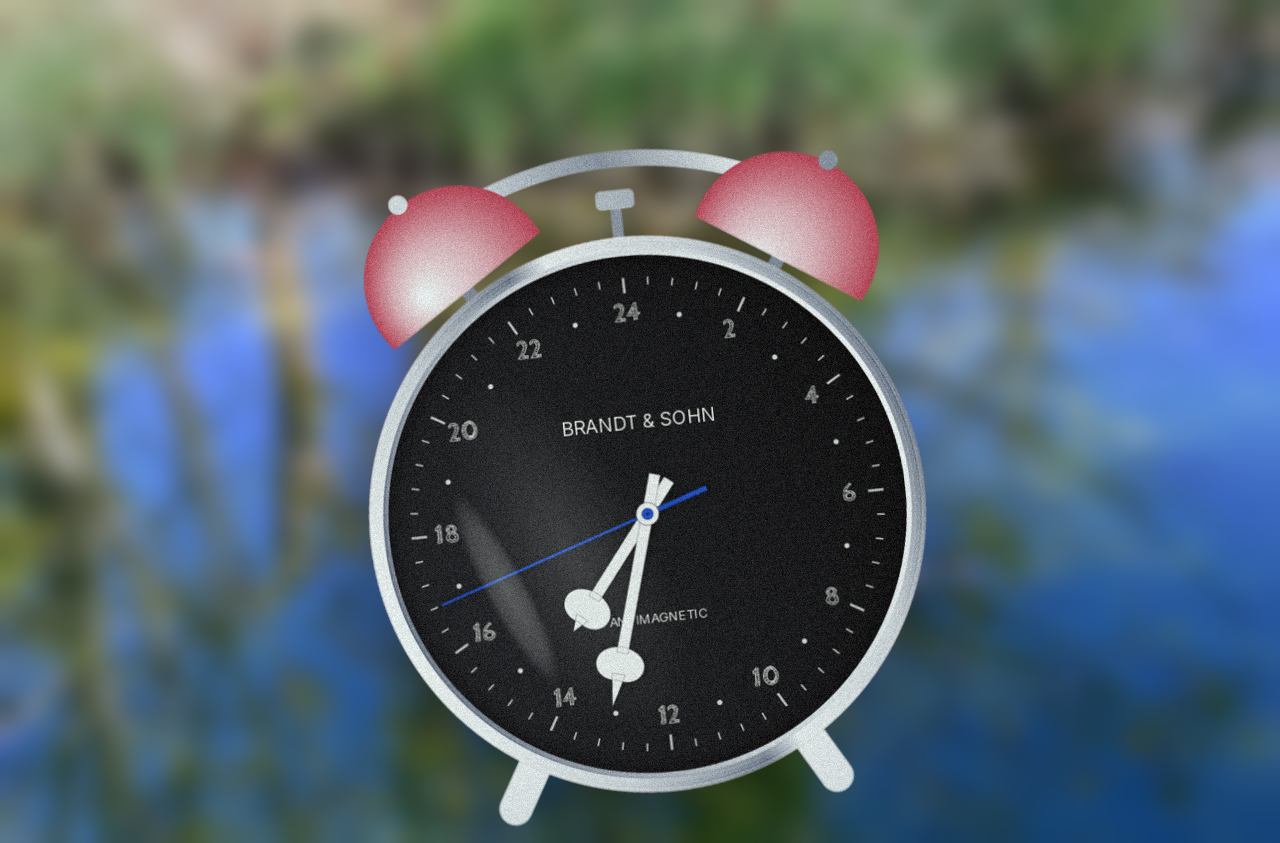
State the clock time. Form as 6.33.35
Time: 14.32.42
